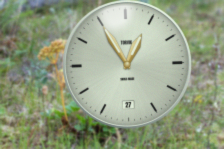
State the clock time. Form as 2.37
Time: 12.55
